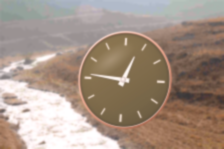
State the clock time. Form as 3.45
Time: 12.46
